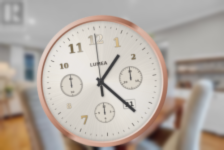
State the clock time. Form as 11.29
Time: 1.23
